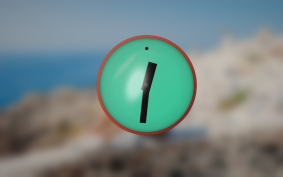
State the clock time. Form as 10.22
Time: 12.31
